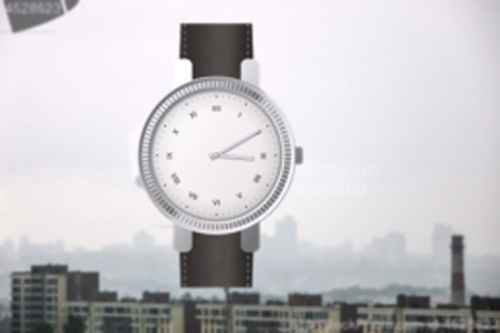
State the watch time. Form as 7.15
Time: 3.10
